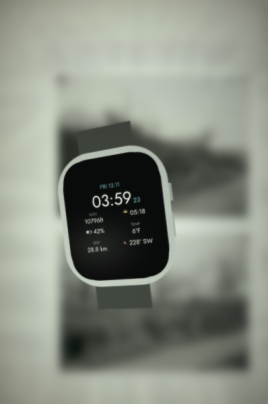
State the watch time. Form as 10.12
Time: 3.59
